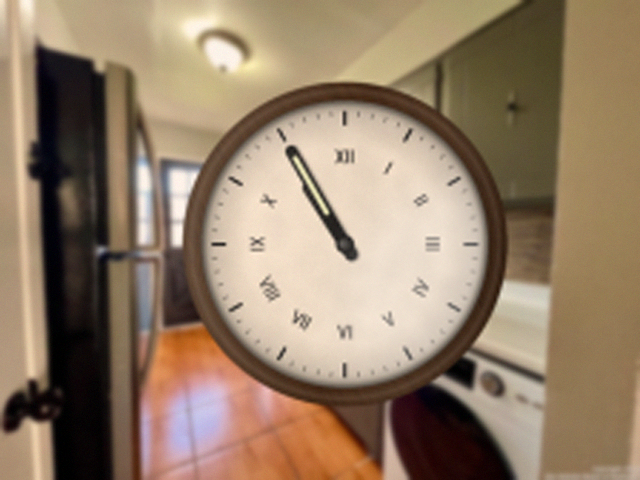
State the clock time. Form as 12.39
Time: 10.55
